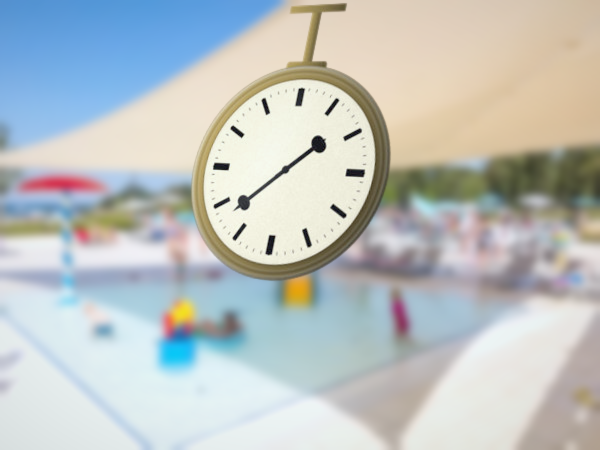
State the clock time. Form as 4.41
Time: 1.38
